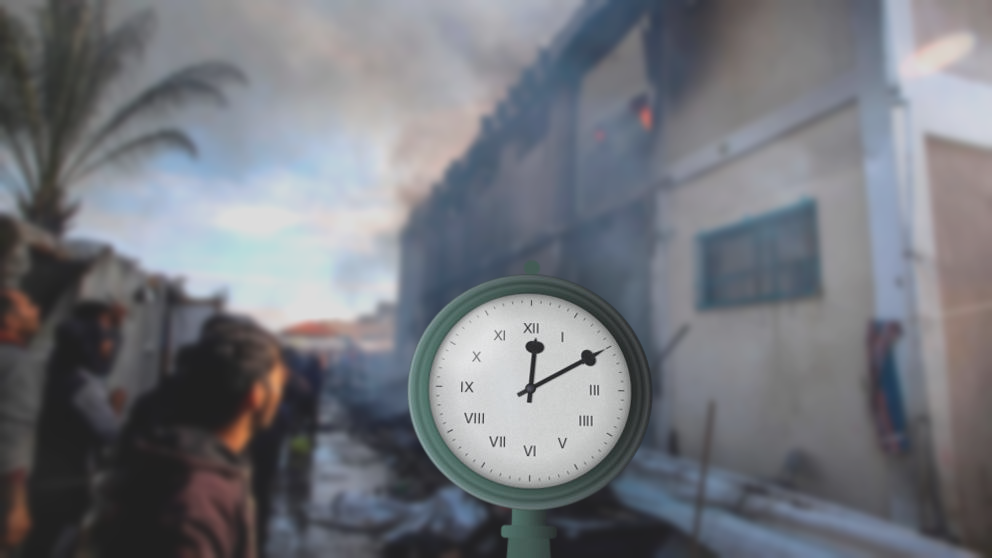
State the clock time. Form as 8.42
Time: 12.10
